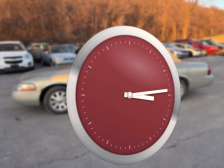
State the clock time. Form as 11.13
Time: 3.14
